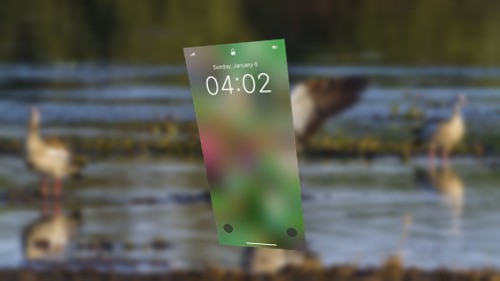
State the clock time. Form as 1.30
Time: 4.02
